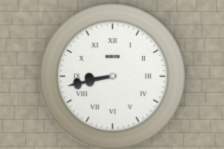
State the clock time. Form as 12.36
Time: 8.43
